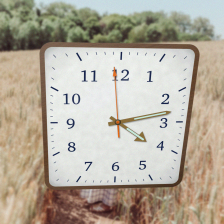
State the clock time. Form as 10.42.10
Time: 4.12.59
